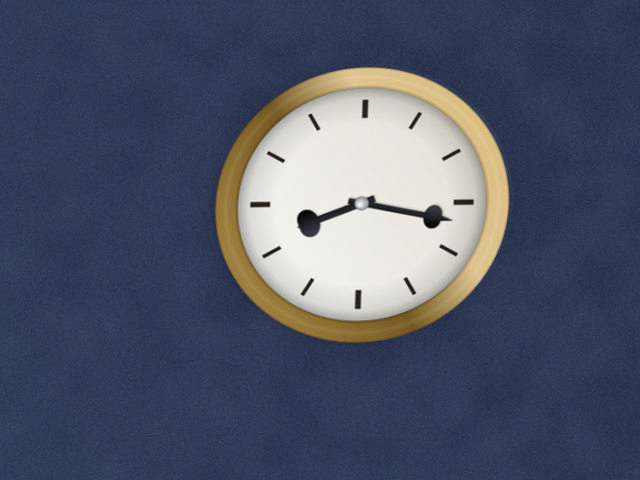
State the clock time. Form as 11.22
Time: 8.17
